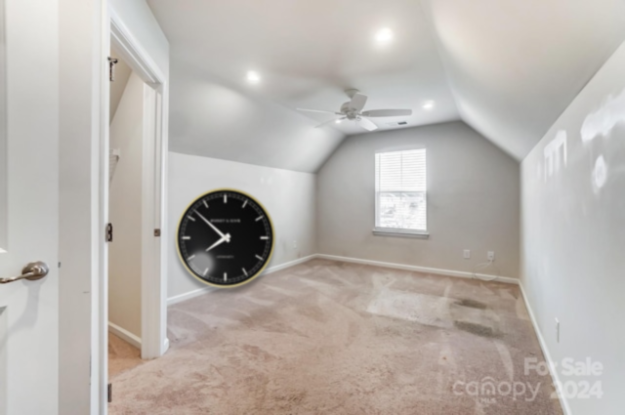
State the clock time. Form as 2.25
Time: 7.52
